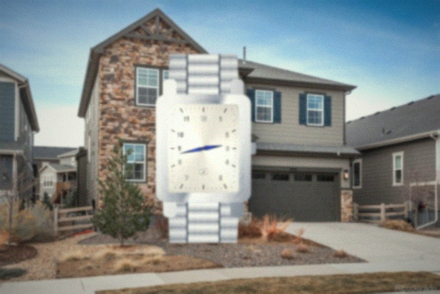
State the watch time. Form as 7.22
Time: 2.43
